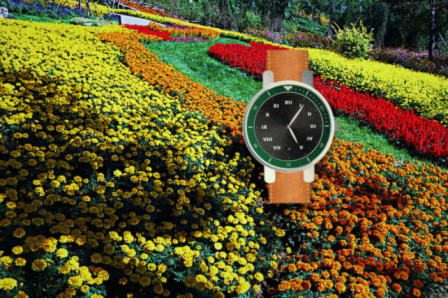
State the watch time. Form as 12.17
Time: 5.06
